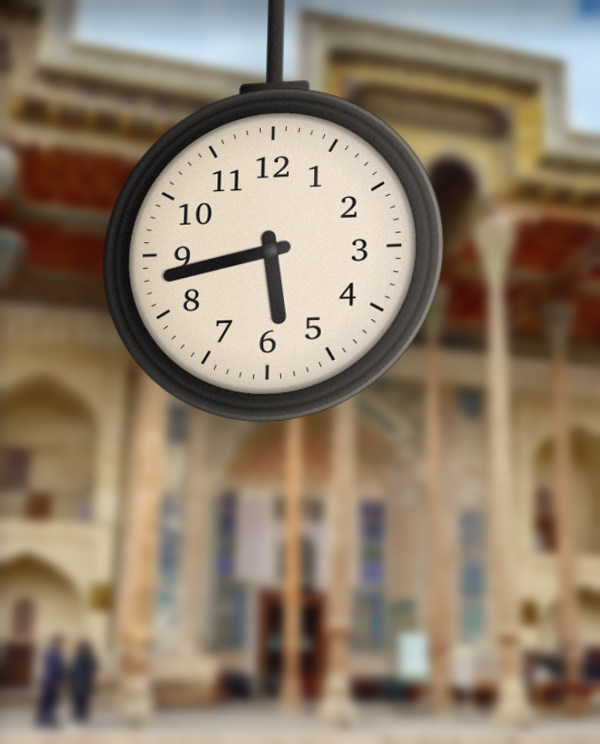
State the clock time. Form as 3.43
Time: 5.43
